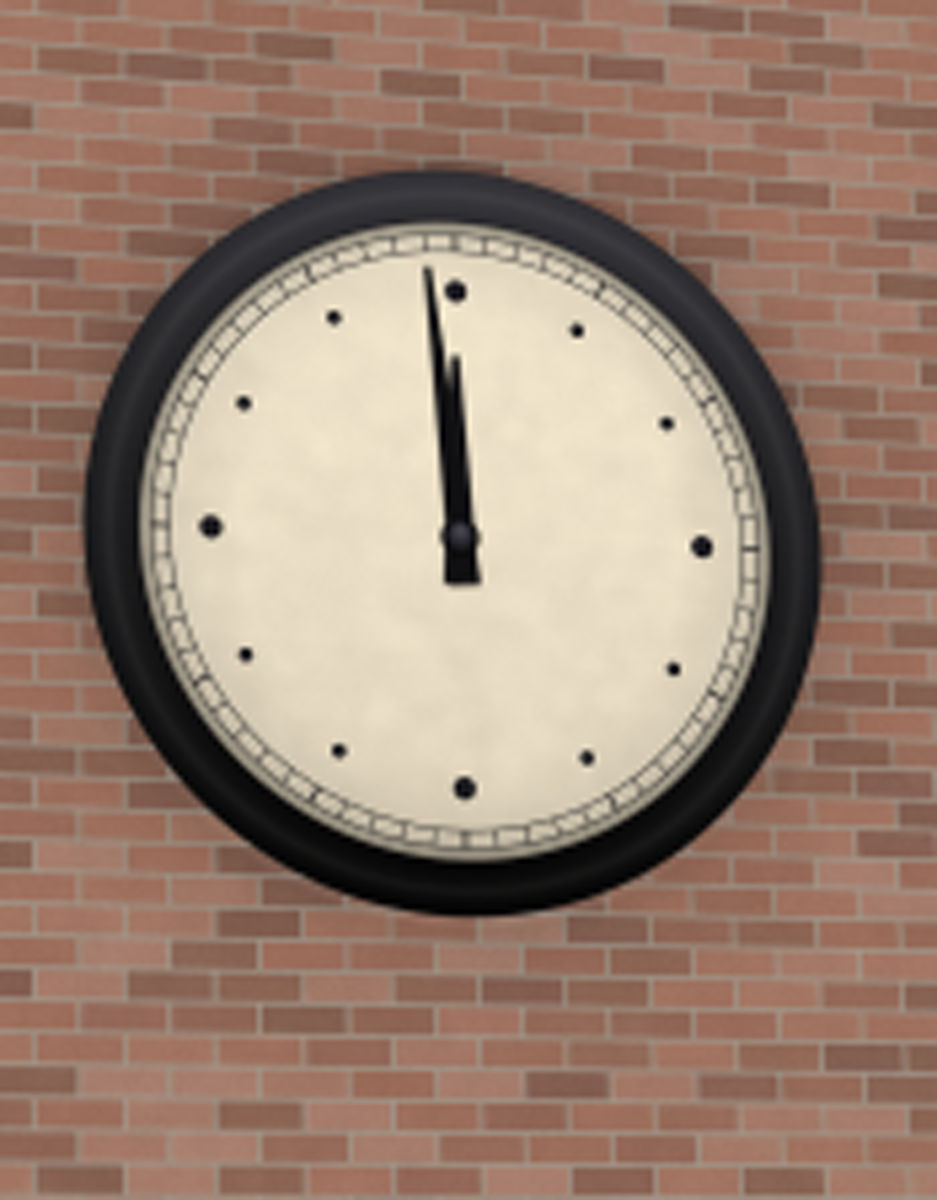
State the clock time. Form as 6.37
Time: 11.59
